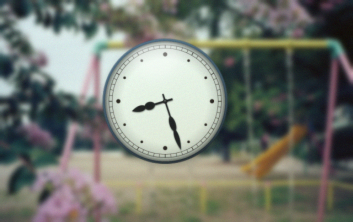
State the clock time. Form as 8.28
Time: 8.27
